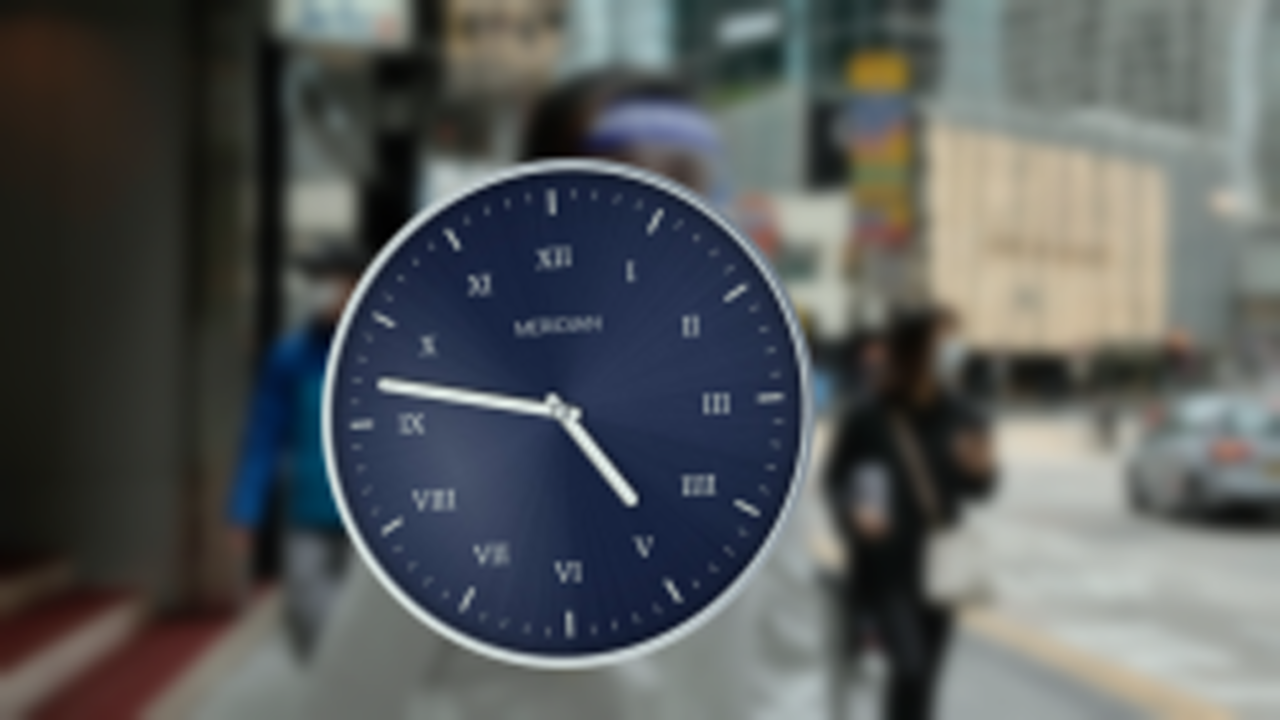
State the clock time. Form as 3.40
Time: 4.47
